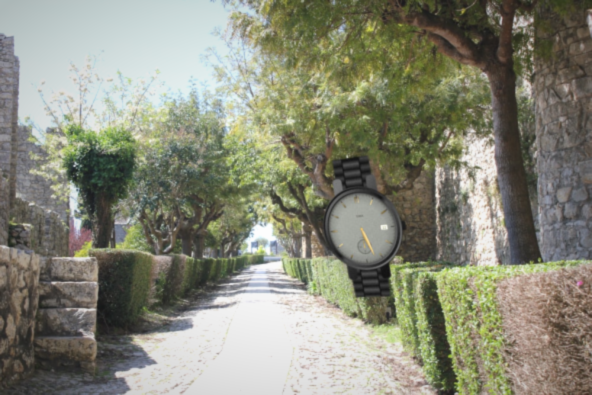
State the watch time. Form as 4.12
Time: 5.27
